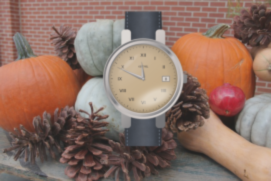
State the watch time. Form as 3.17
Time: 11.49
